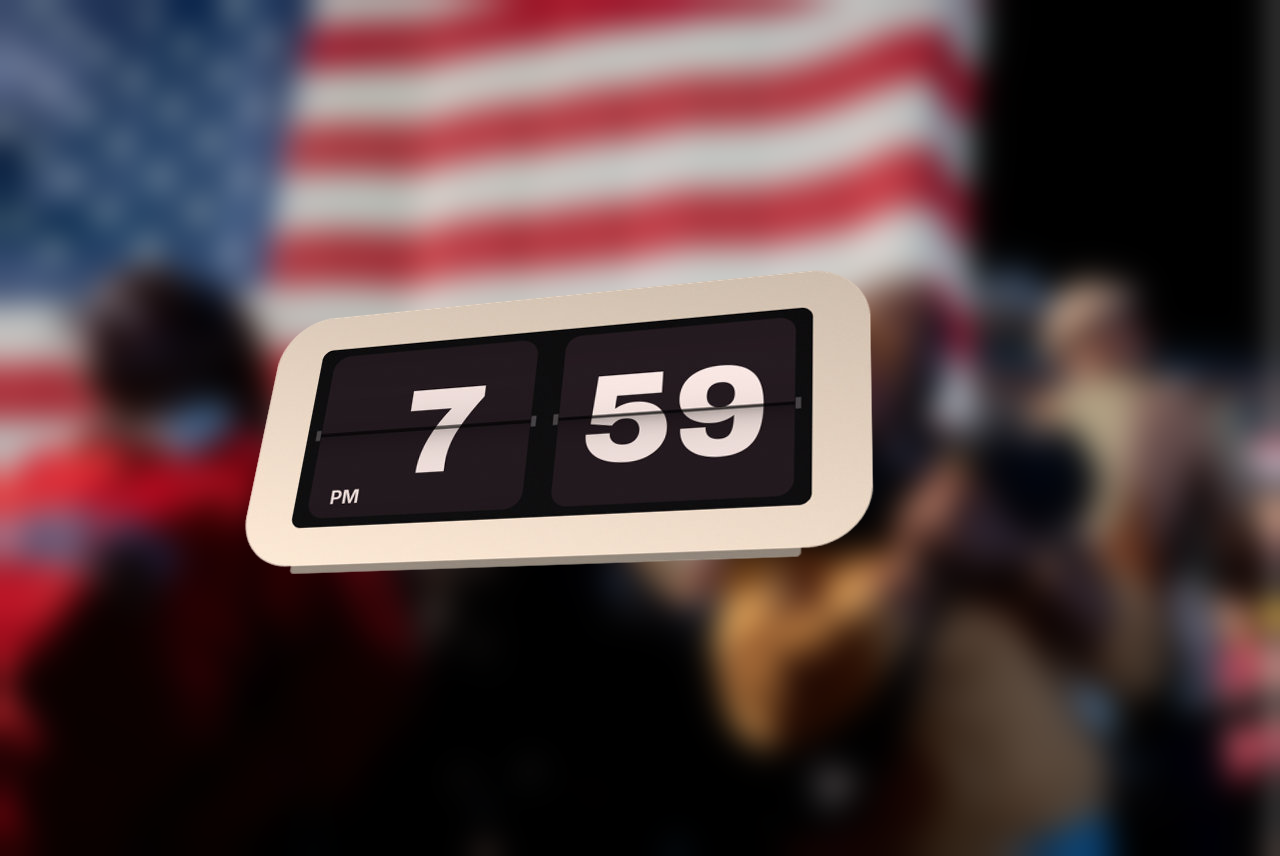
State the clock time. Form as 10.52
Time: 7.59
